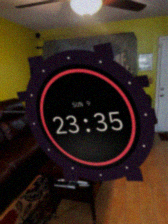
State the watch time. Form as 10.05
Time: 23.35
